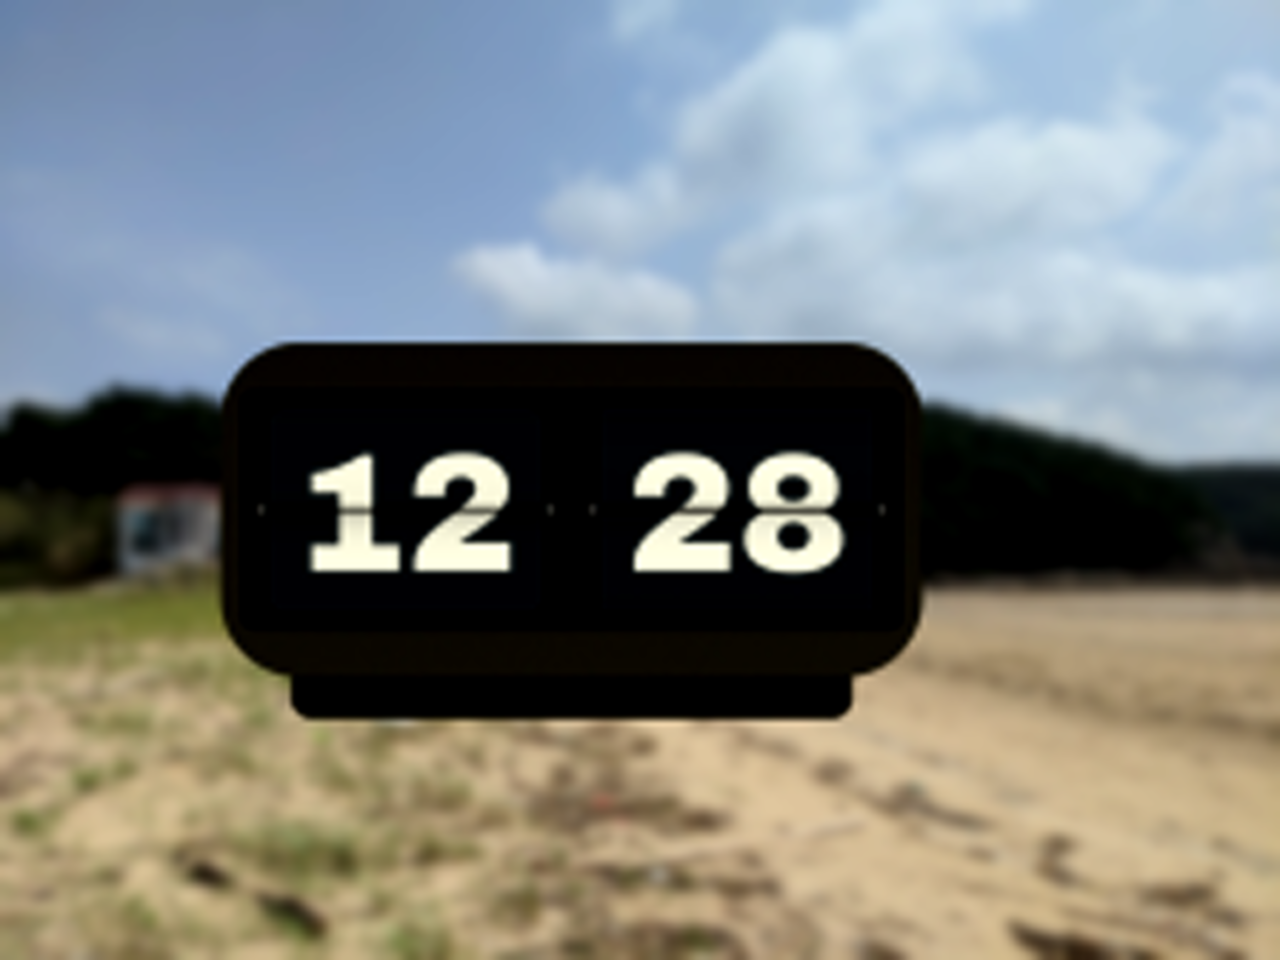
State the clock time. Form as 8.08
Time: 12.28
